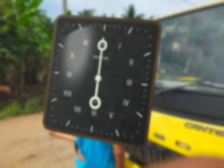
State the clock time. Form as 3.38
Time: 6.00
